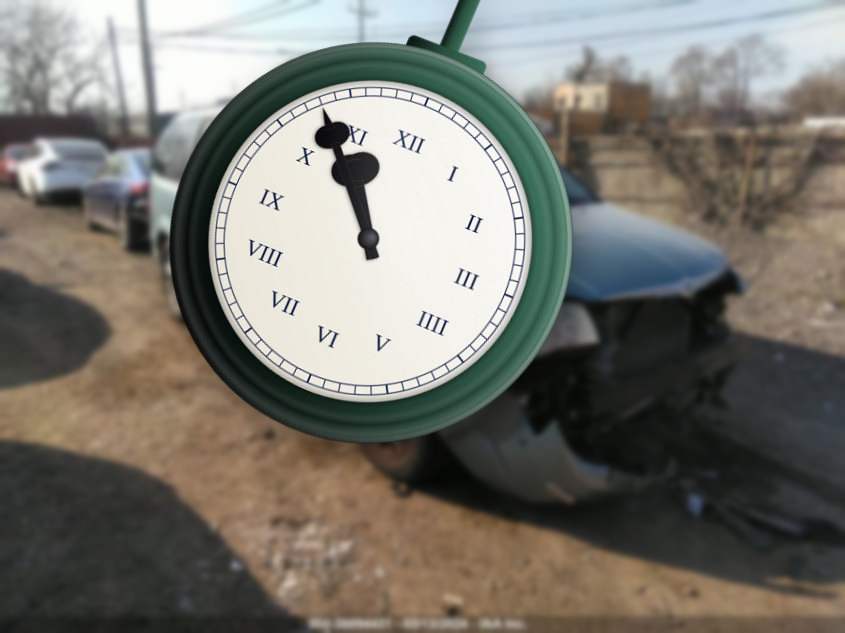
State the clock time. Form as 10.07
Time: 10.53
